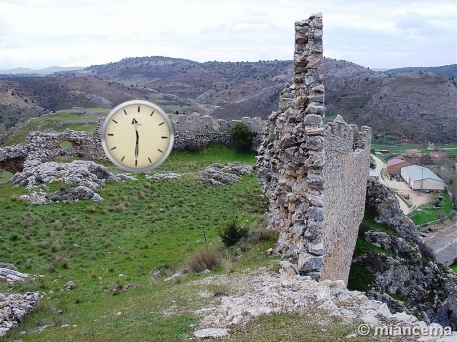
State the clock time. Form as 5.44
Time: 11.30
